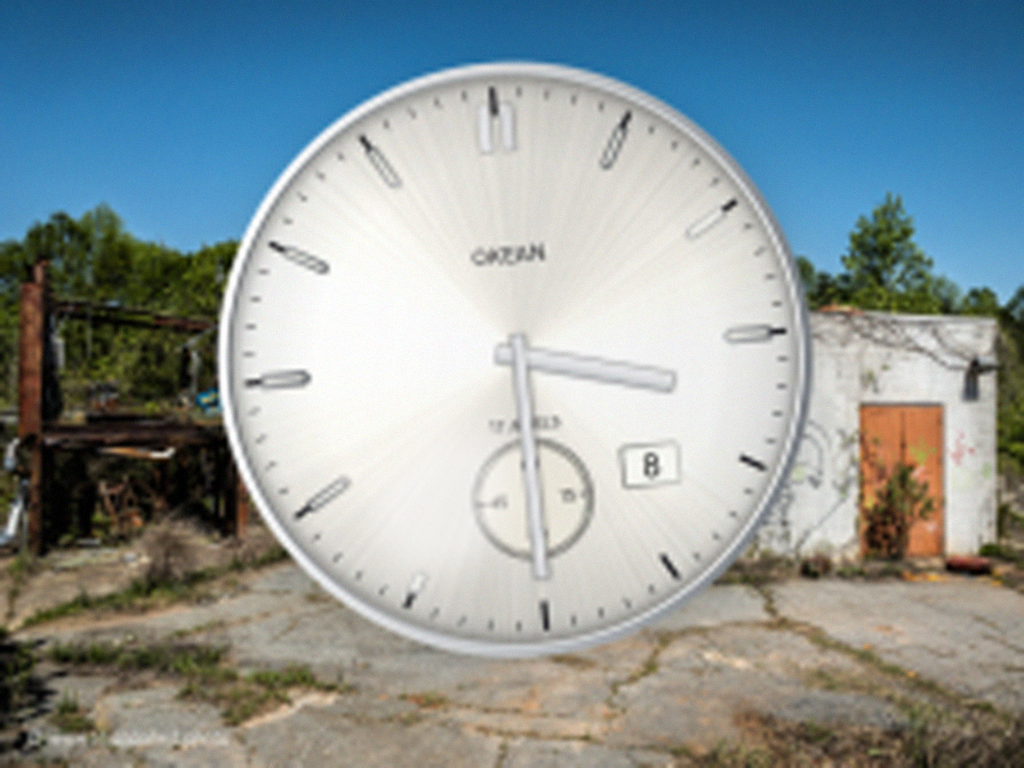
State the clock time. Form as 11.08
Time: 3.30
